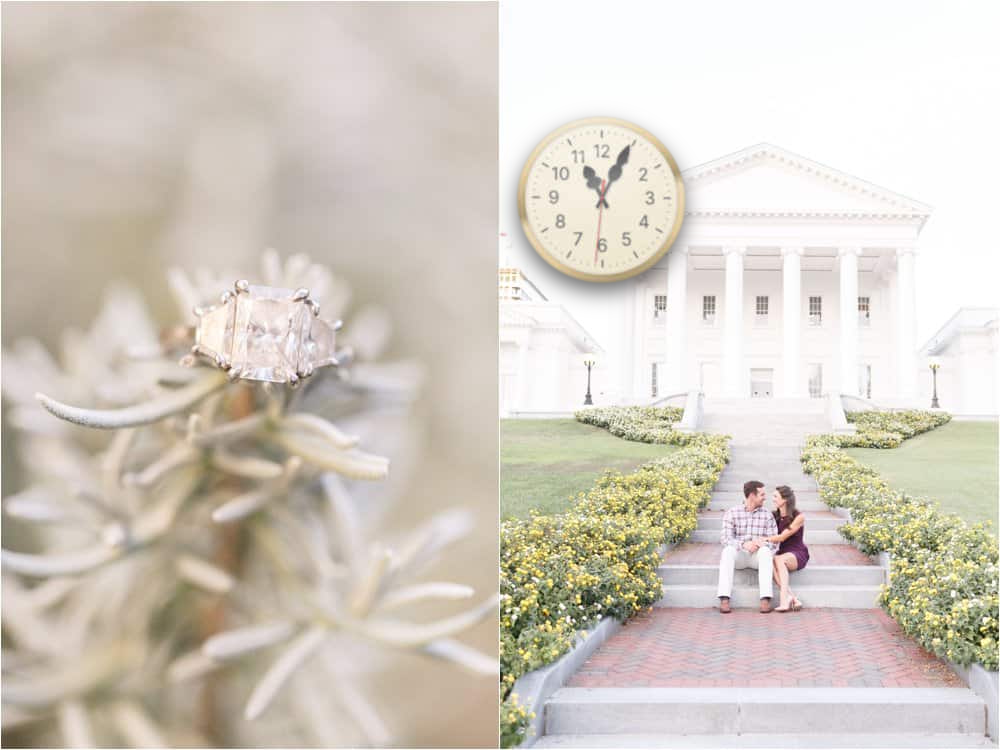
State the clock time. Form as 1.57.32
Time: 11.04.31
